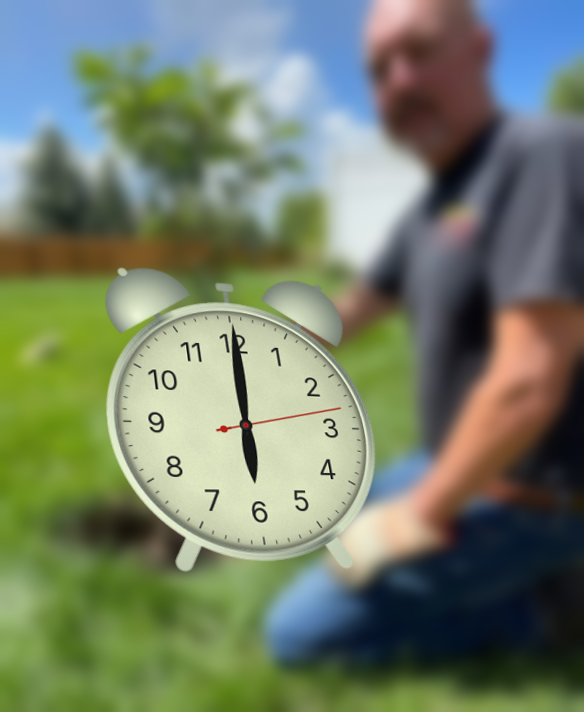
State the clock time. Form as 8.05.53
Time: 6.00.13
